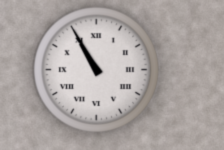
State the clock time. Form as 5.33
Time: 10.55
